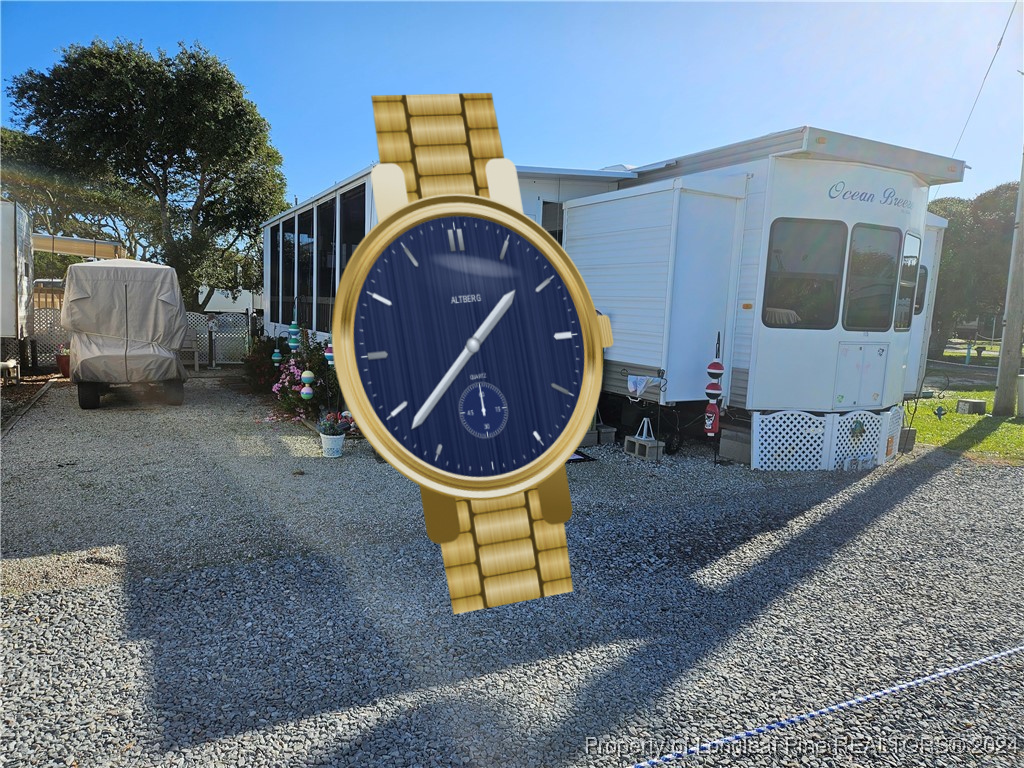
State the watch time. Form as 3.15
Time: 1.38
